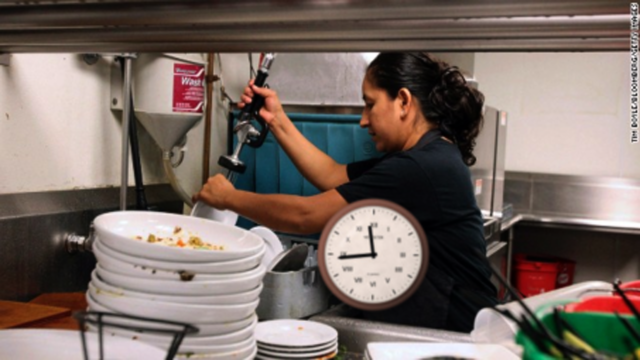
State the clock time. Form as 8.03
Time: 11.44
